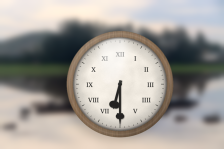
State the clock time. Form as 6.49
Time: 6.30
